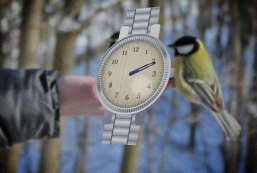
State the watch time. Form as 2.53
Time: 2.11
